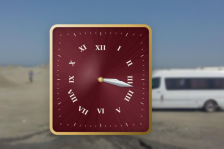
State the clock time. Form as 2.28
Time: 3.17
